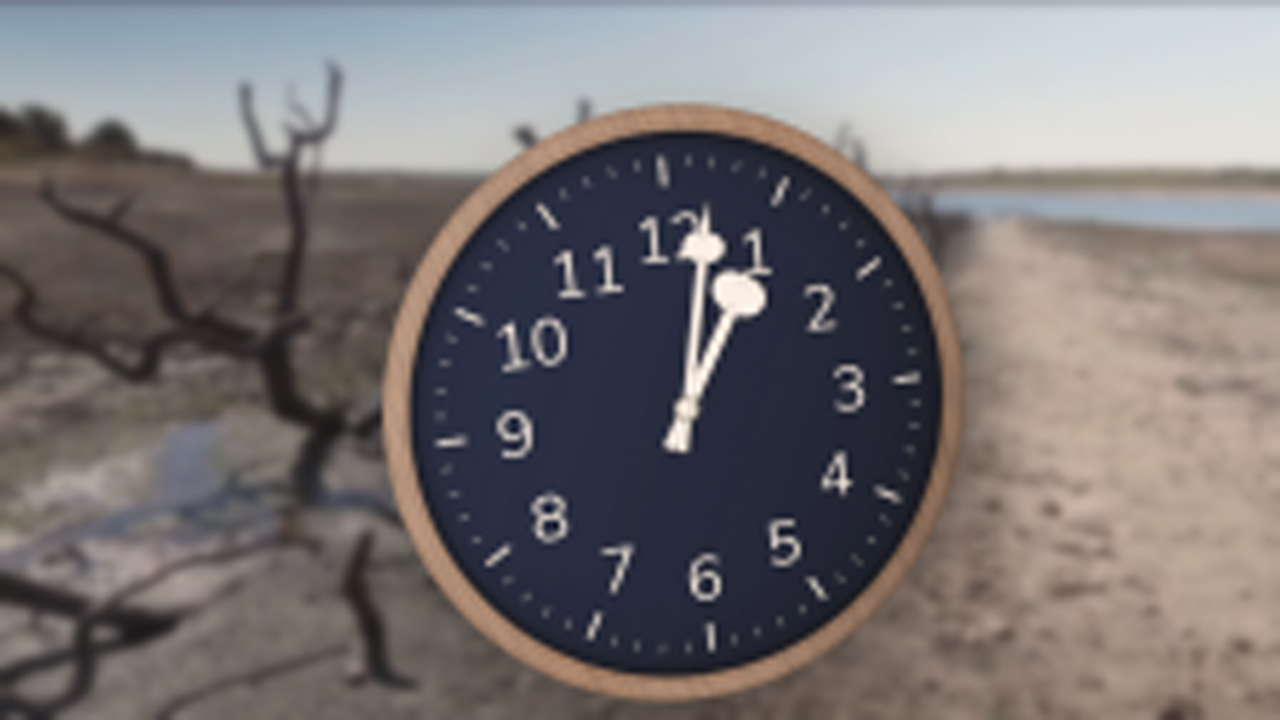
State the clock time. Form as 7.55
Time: 1.02
